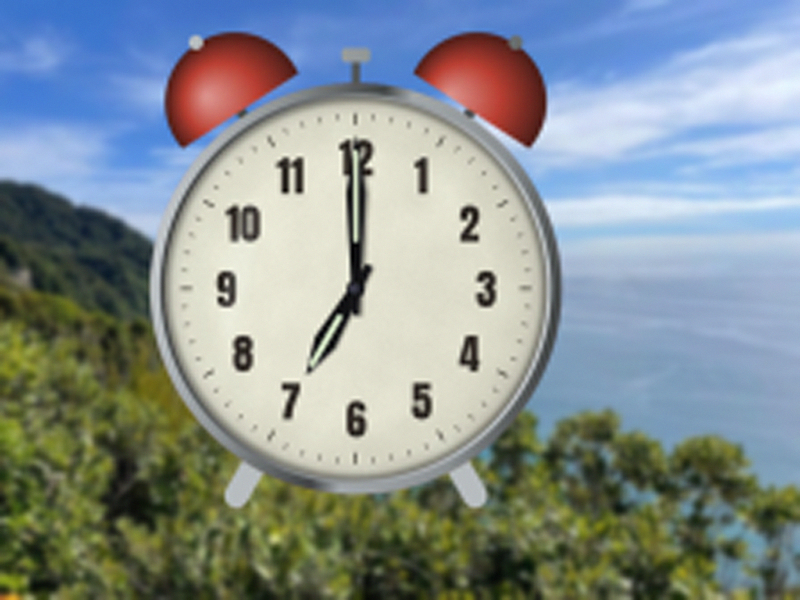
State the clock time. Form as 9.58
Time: 7.00
